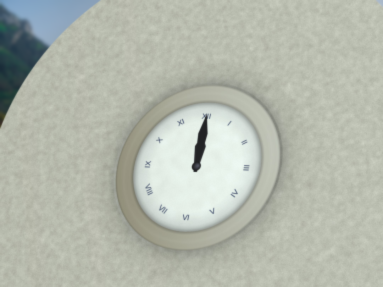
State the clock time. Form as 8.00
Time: 12.00
